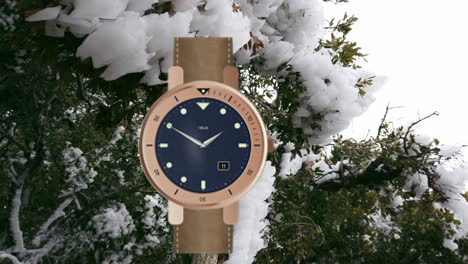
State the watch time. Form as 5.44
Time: 1.50
